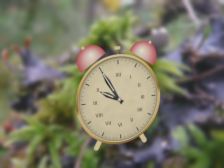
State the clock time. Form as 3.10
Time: 9.55
